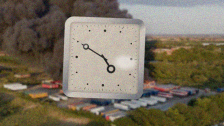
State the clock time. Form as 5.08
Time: 4.50
